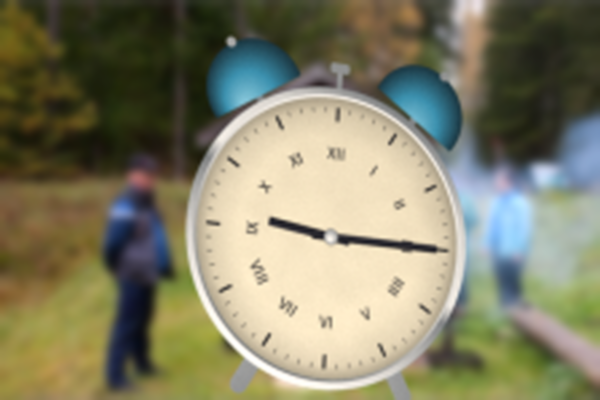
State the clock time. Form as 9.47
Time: 9.15
